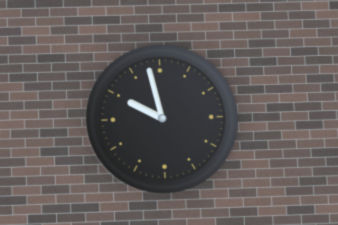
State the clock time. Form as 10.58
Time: 9.58
